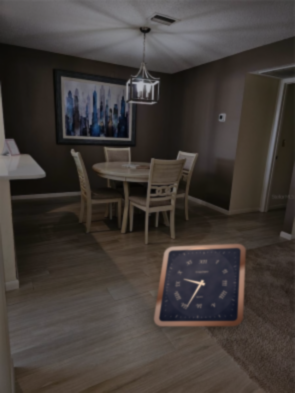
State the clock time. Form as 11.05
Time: 9.34
